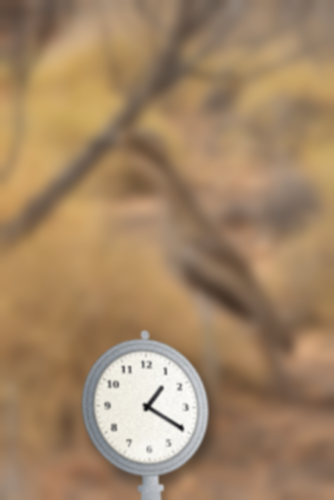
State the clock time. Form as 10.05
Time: 1.20
